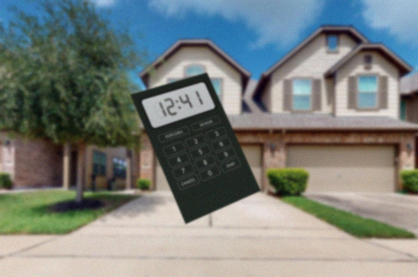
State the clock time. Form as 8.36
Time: 12.41
